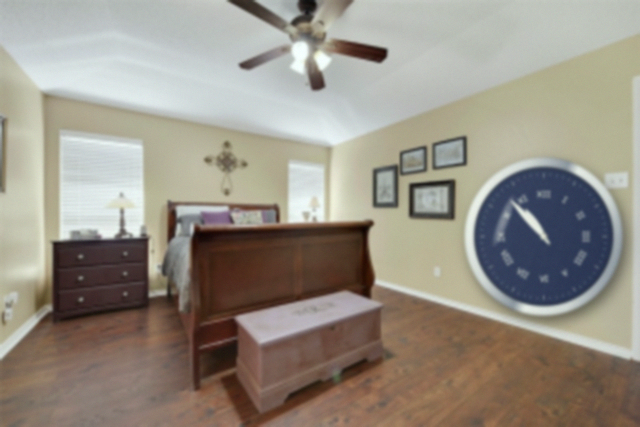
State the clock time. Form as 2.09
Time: 10.53
